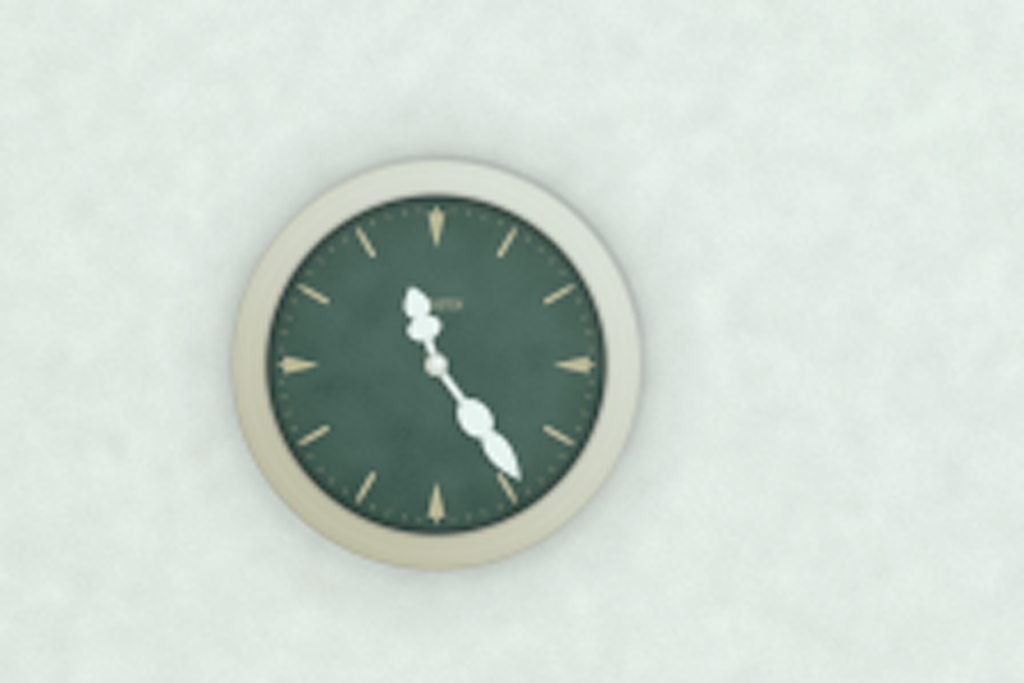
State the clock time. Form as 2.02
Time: 11.24
